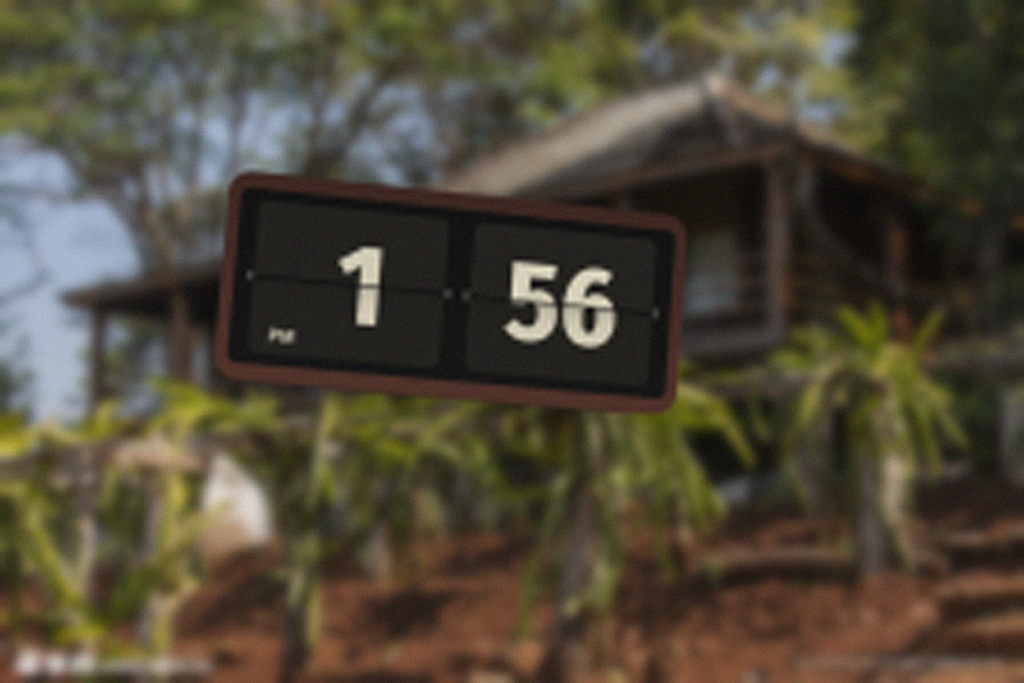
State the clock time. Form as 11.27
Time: 1.56
